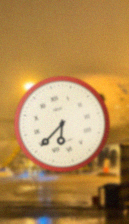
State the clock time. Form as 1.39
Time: 6.40
